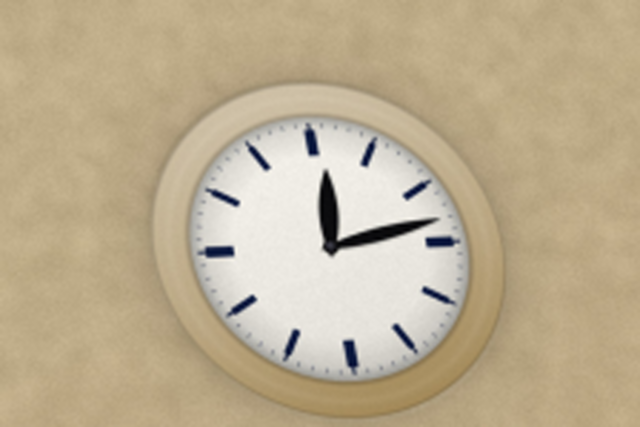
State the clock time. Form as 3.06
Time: 12.13
